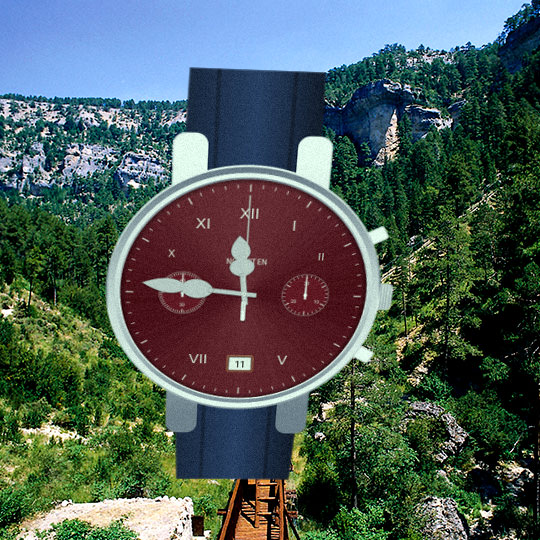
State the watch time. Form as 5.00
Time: 11.46
